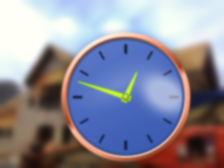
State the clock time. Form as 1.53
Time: 12.48
